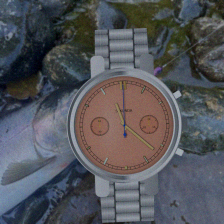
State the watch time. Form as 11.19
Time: 11.22
